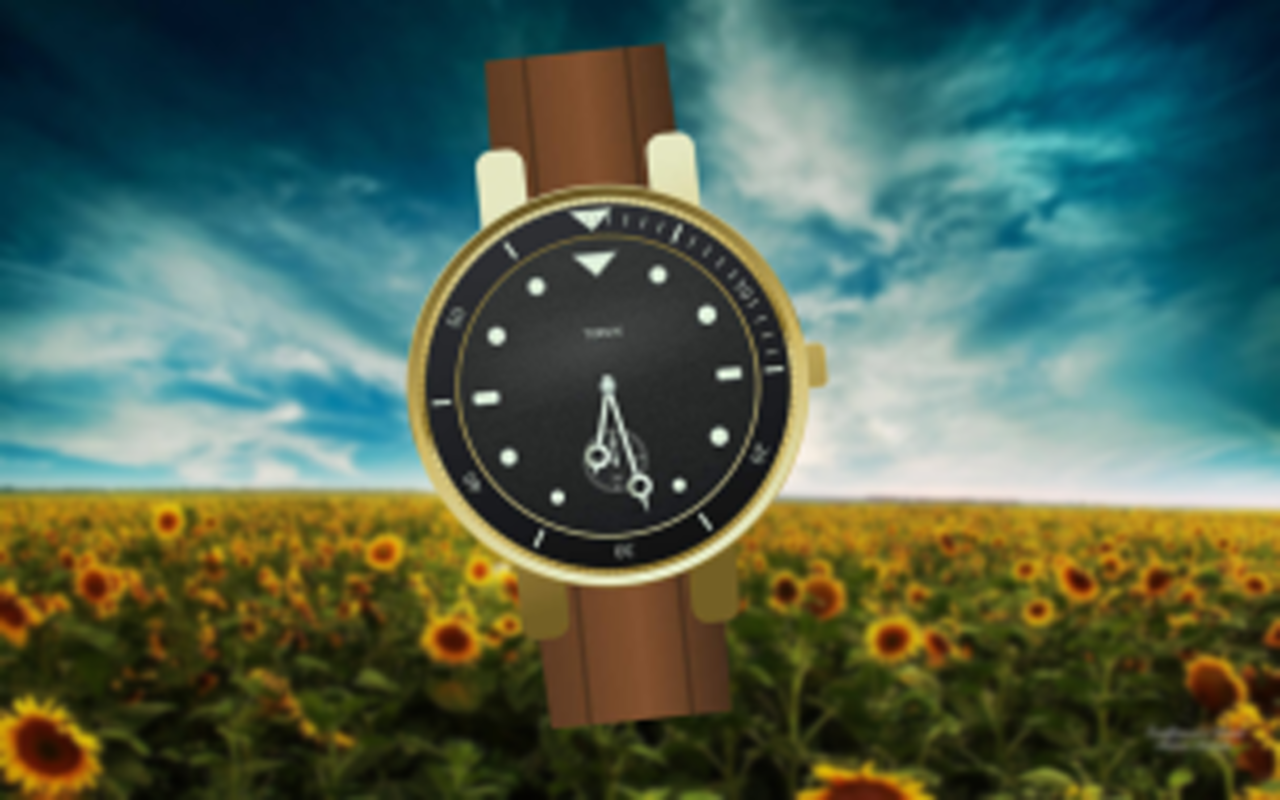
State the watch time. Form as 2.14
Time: 6.28
